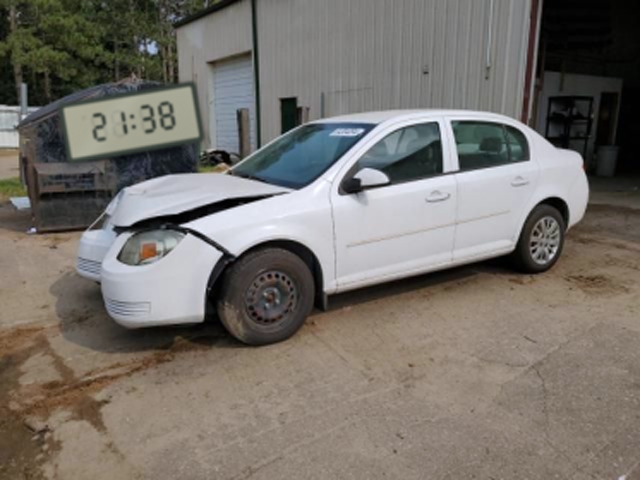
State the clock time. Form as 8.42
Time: 21.38
